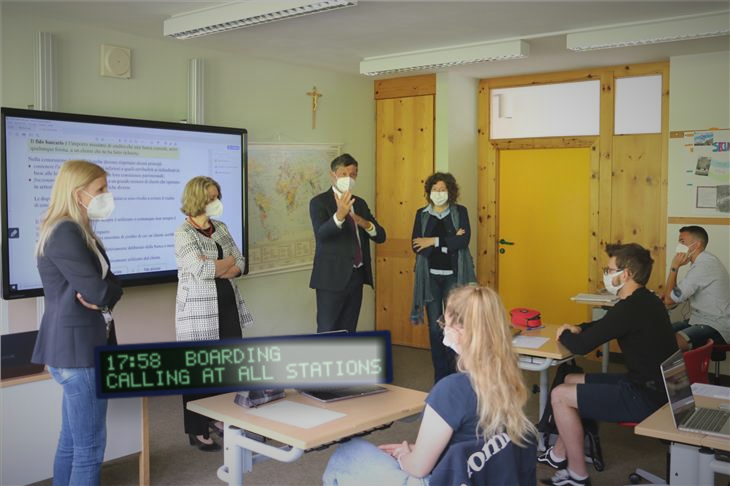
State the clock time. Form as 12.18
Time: 17.58
